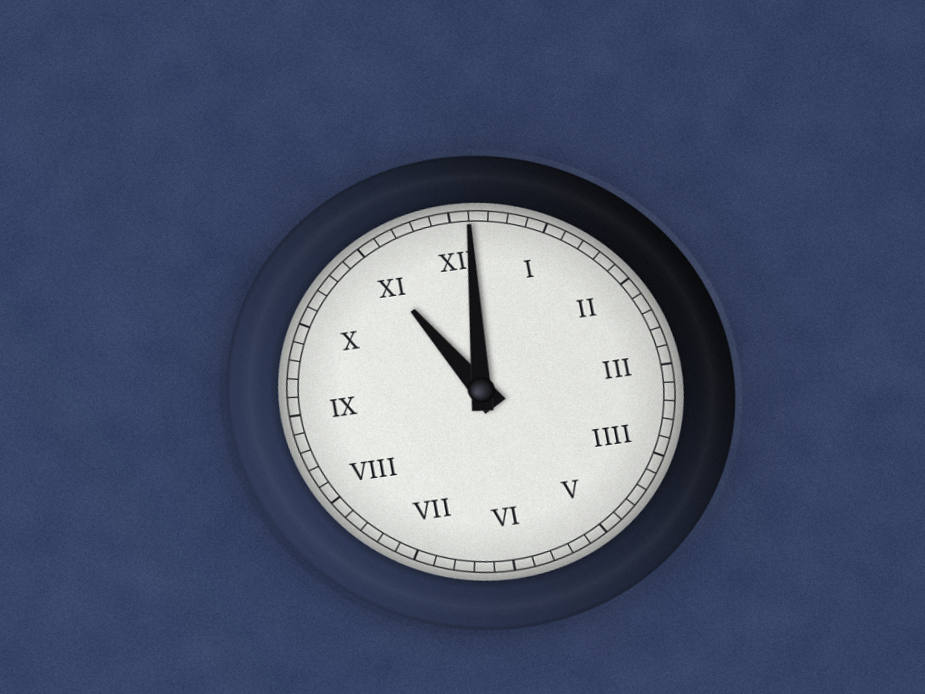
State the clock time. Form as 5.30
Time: 11.01
